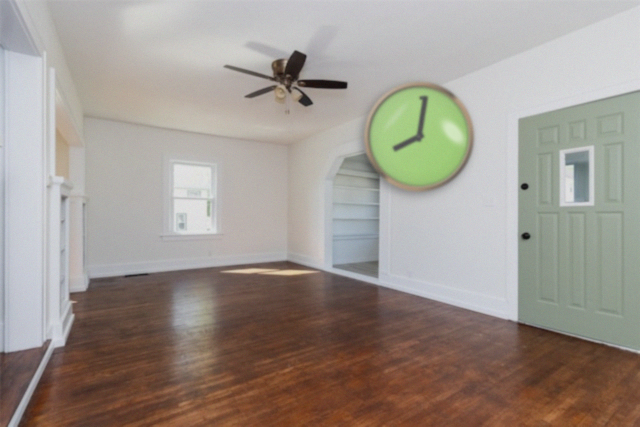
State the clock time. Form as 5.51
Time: 8.01
